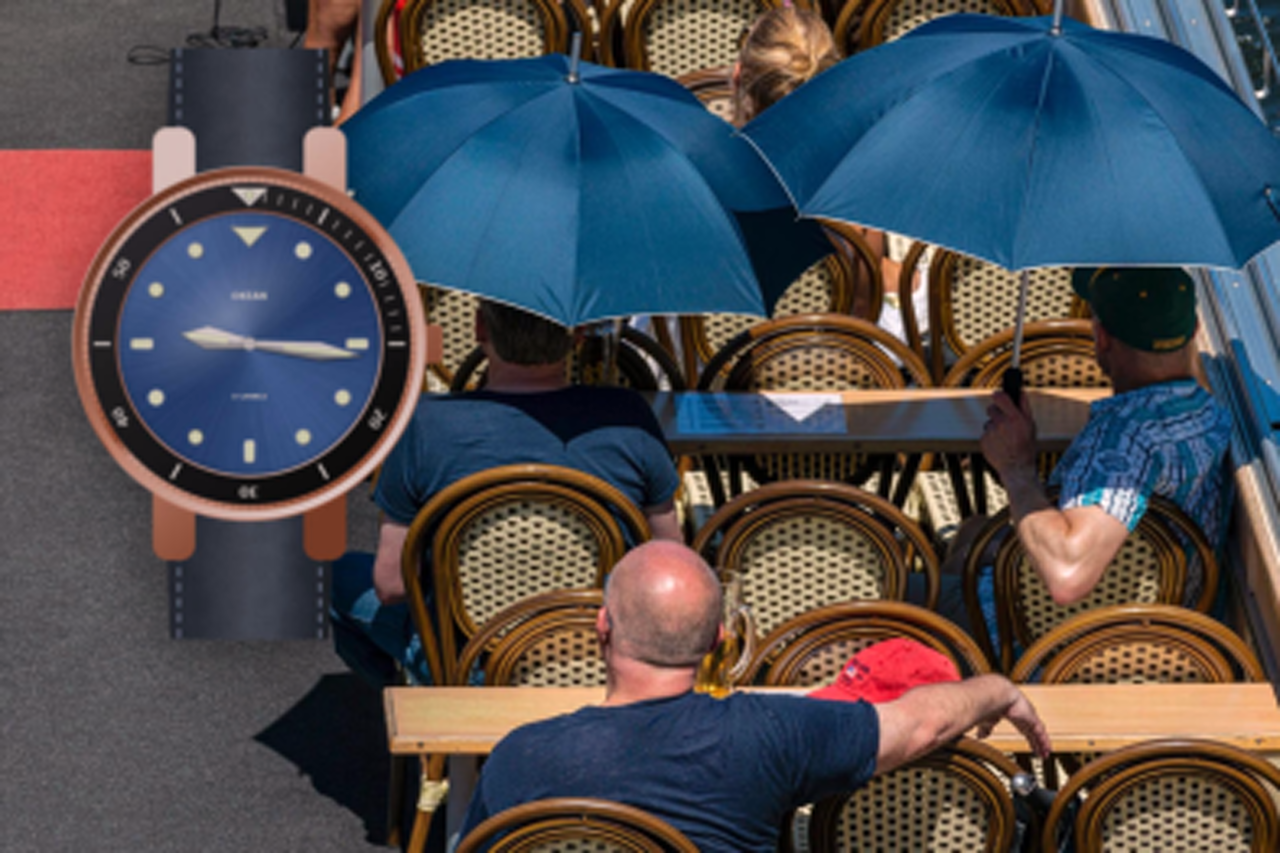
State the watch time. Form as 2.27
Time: 9.16
